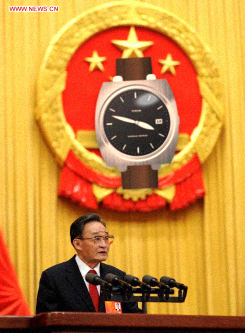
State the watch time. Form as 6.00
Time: 3.48
